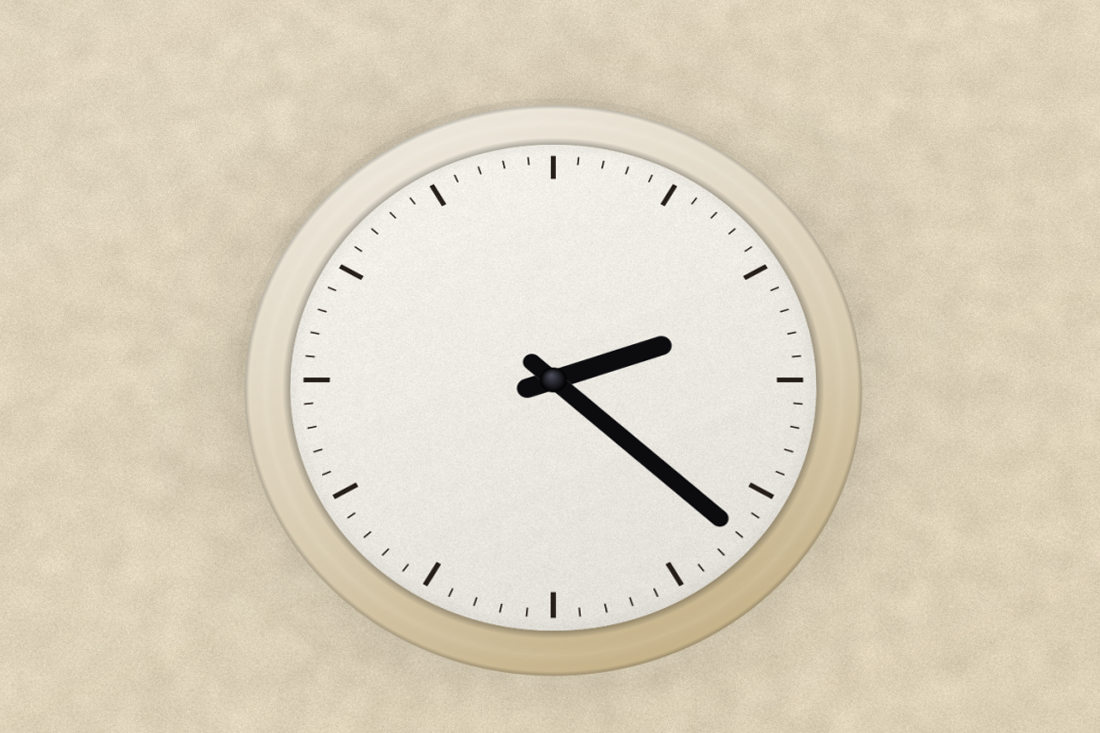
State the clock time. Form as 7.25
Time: 2.22
